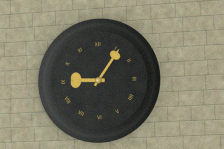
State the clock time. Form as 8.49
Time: 9.06
